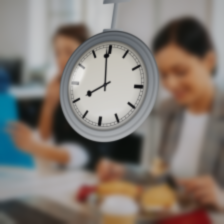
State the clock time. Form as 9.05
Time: 7.59
